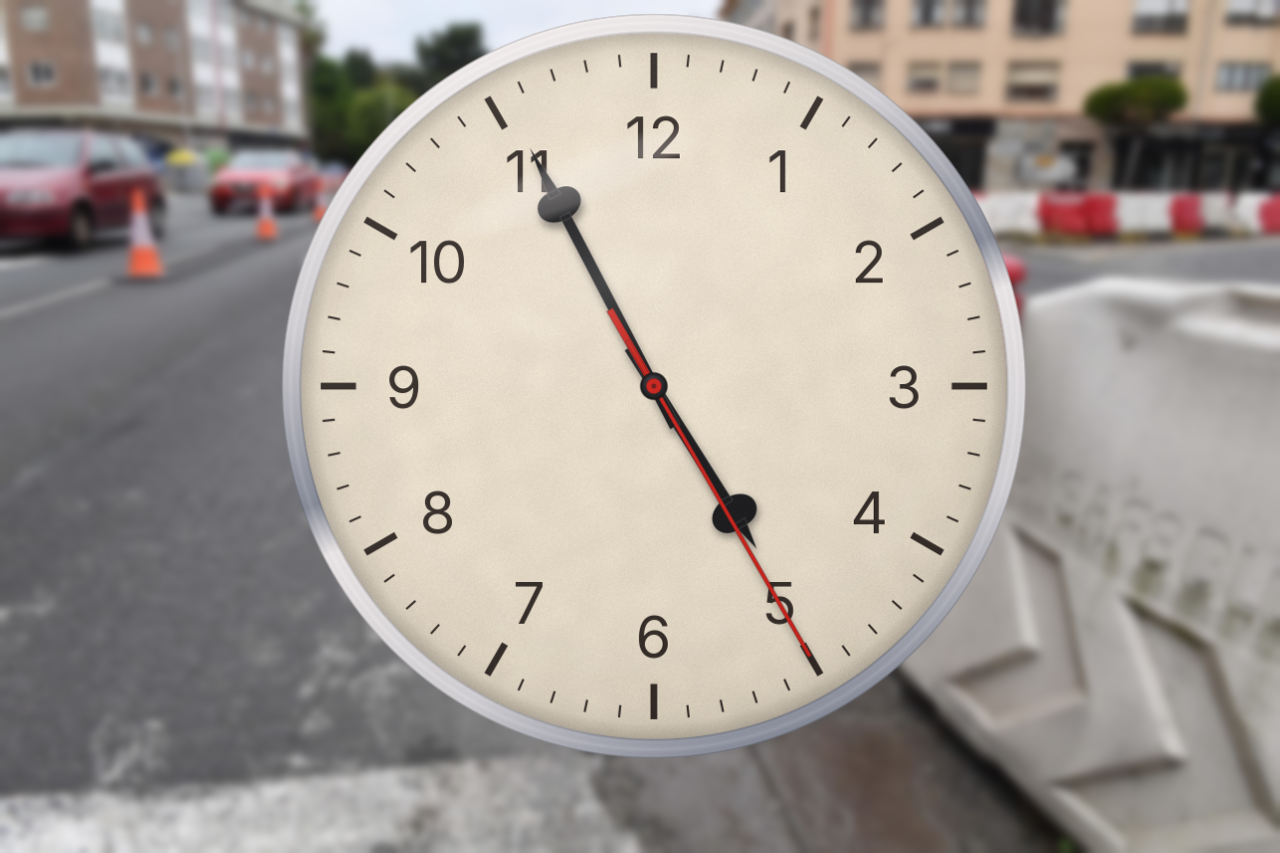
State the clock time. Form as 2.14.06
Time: 4.55.25
